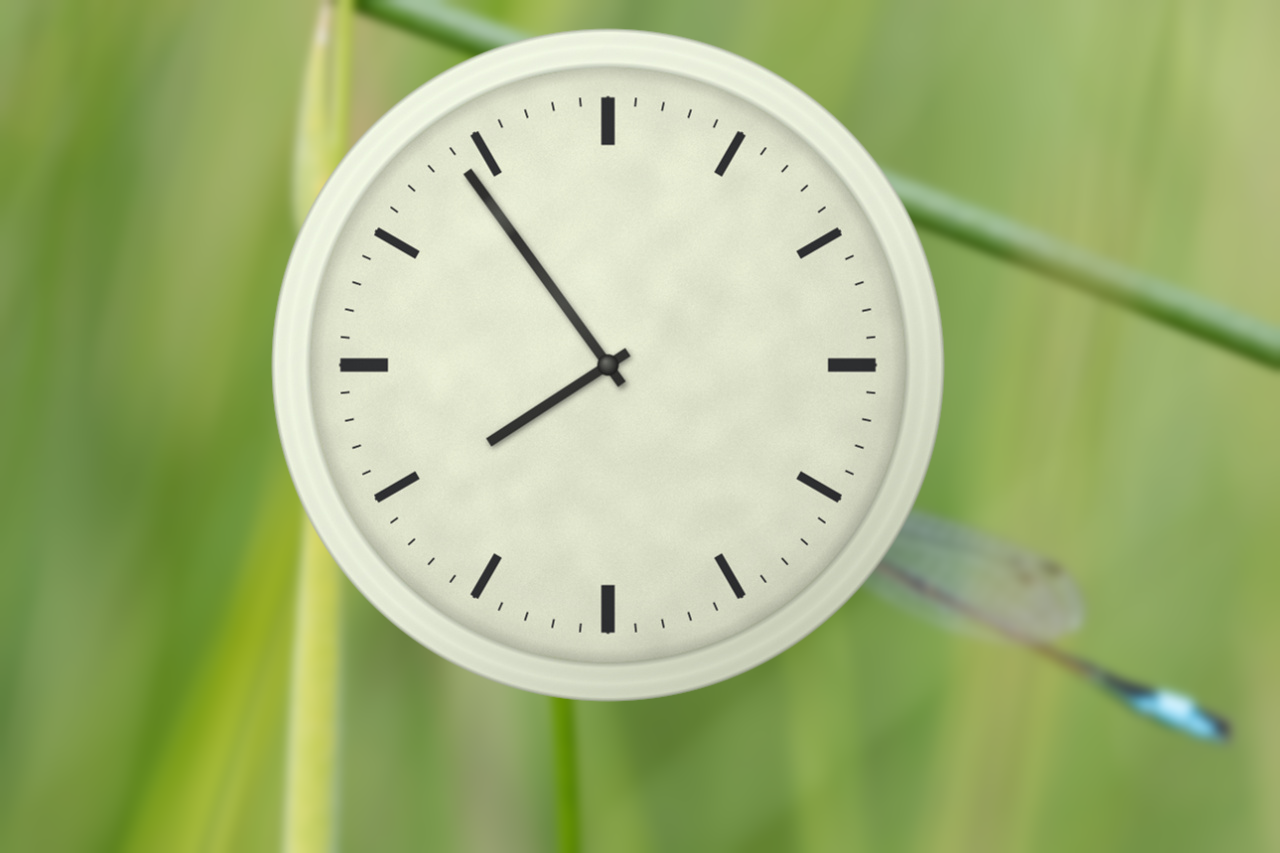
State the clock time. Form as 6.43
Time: 7.54
